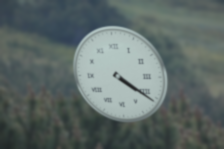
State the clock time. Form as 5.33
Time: 4.21
